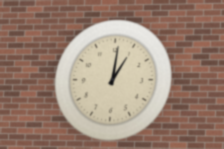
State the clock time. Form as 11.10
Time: 1.01
